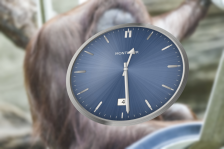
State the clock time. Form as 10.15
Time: 12.29
